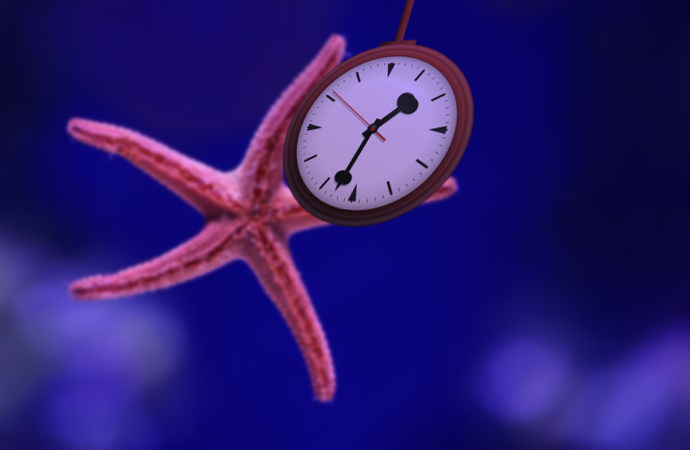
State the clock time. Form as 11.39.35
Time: 1.32.51
